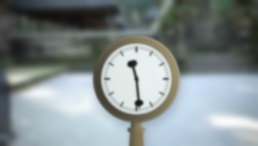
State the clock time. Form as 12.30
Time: 11.29
